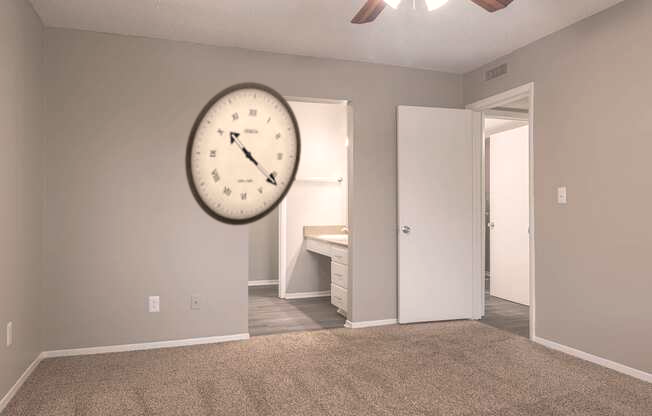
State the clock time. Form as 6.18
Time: 10.21
